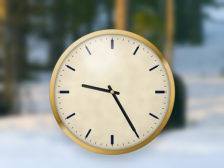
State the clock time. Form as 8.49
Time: 9.25
